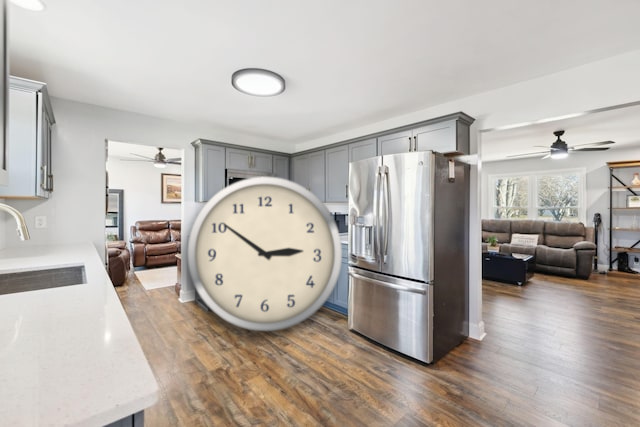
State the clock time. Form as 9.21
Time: 2.51
